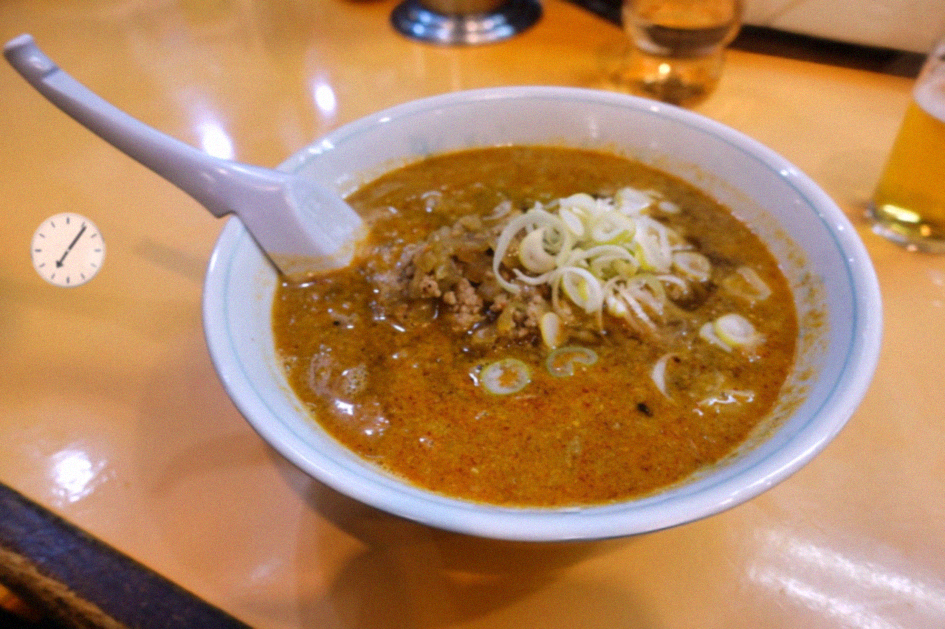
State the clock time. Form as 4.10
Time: 7.06
